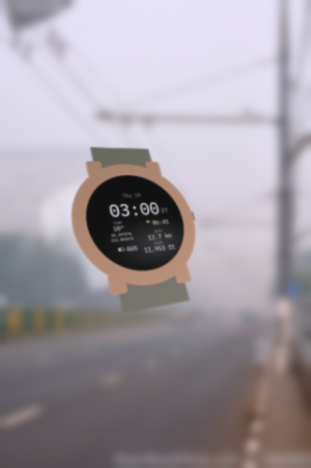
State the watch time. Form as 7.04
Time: 3.00
